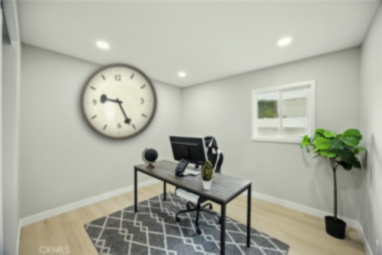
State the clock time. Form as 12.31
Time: 9.26
